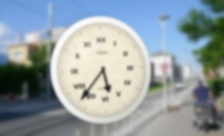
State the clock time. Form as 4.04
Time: 5.37
